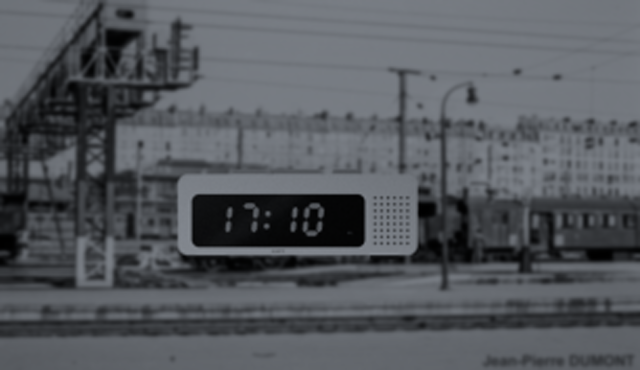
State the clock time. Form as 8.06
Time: 17.10
